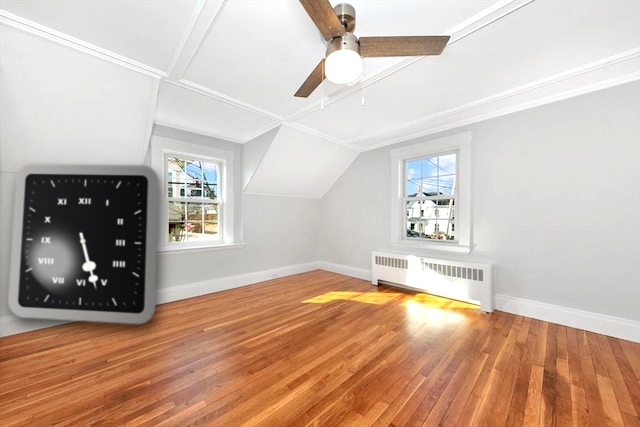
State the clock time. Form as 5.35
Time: 5.27
